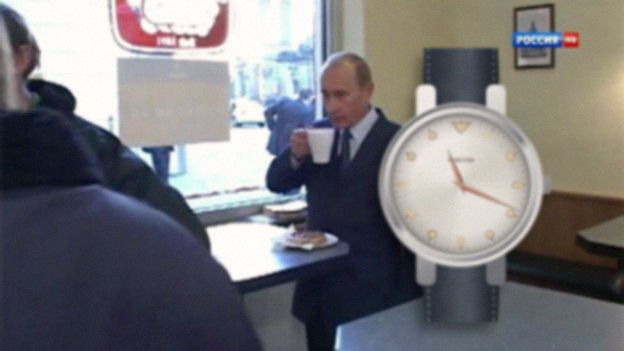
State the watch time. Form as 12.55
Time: 11.19
